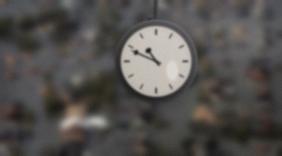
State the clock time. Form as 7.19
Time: 10.49
